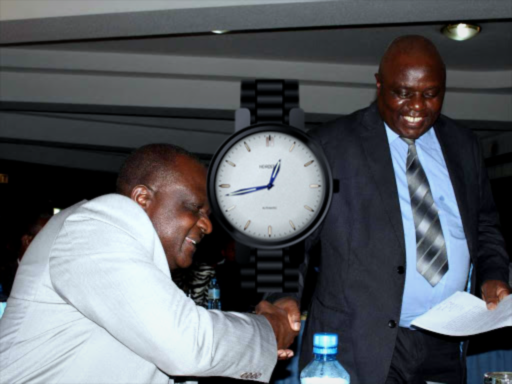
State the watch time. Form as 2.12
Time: 12.43
